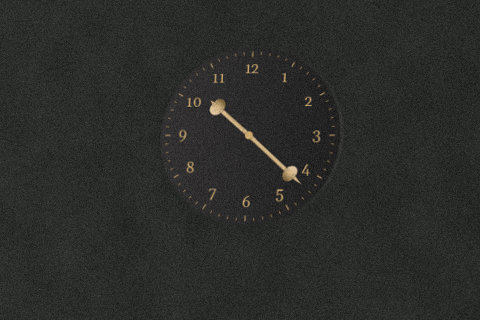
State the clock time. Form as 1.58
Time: 10.22
